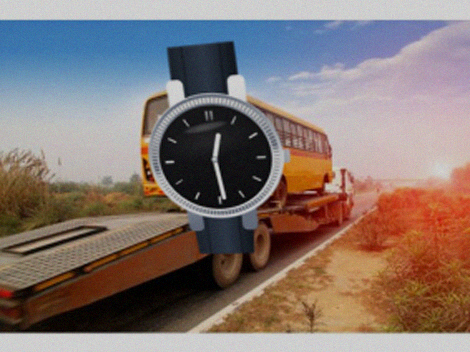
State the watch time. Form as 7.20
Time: 12.29
